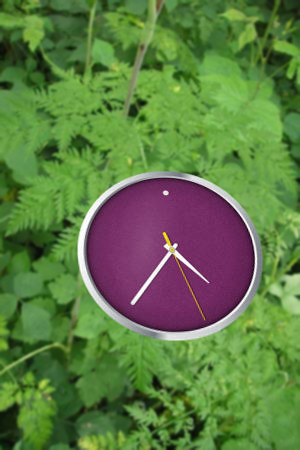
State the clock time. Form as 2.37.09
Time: 4.36.27
